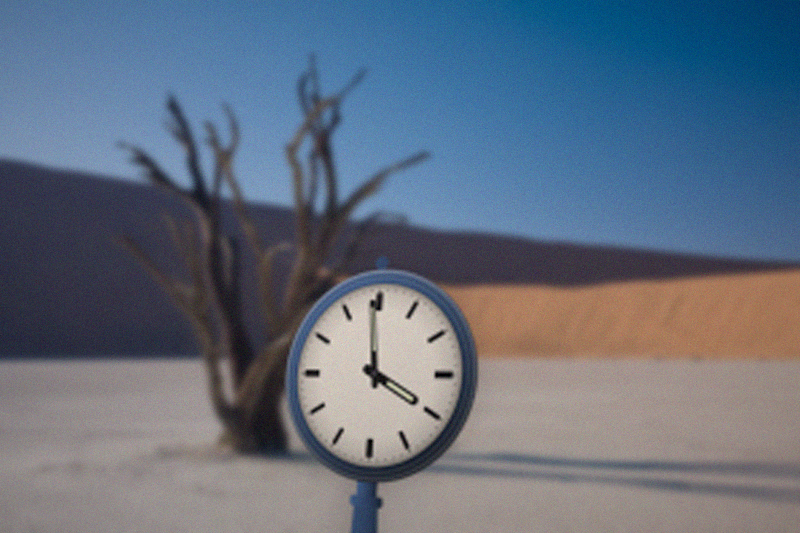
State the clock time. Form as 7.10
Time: 3.59
